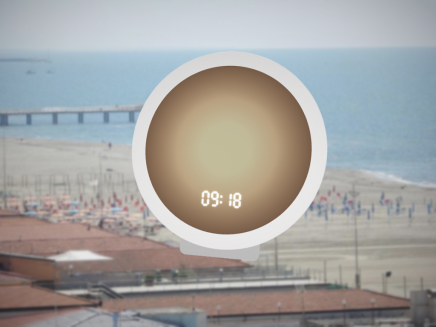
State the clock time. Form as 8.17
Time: 9.18
